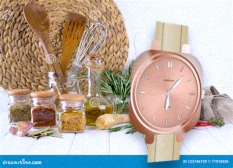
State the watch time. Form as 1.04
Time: 6.07
